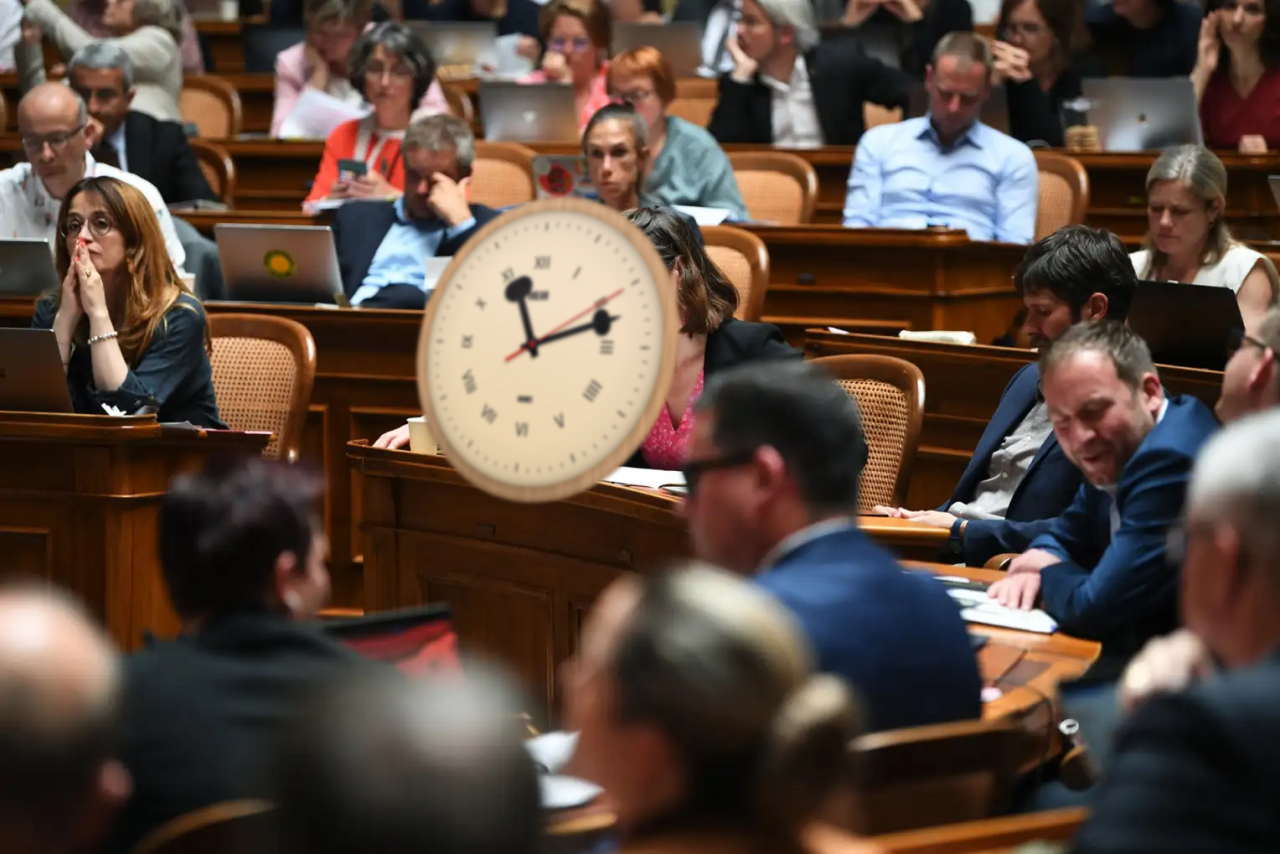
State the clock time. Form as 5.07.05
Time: 11.12.10
